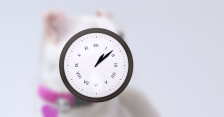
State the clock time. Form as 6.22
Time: 1.08
